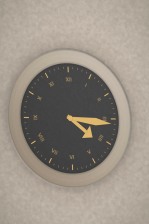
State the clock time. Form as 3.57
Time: 4.16
